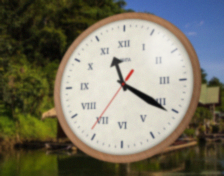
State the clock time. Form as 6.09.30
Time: 11.20.36
